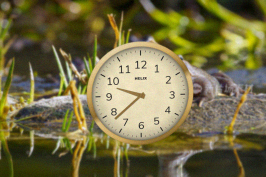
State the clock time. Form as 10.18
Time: 9.38
